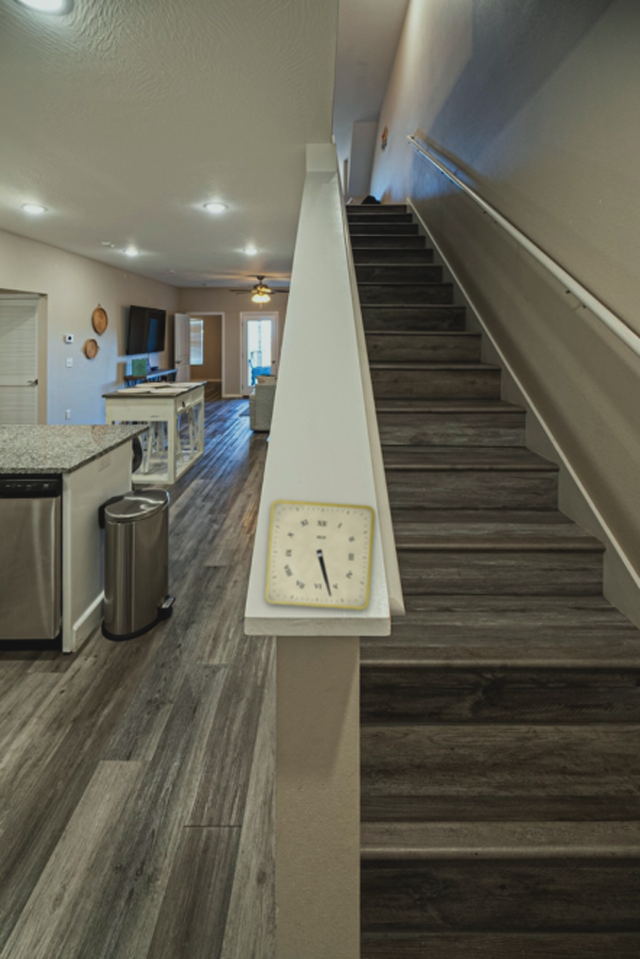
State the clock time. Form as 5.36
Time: 5.27
